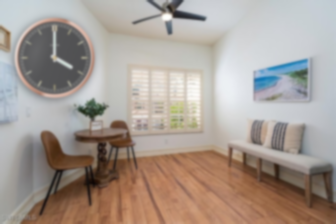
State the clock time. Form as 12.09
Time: 4.00
